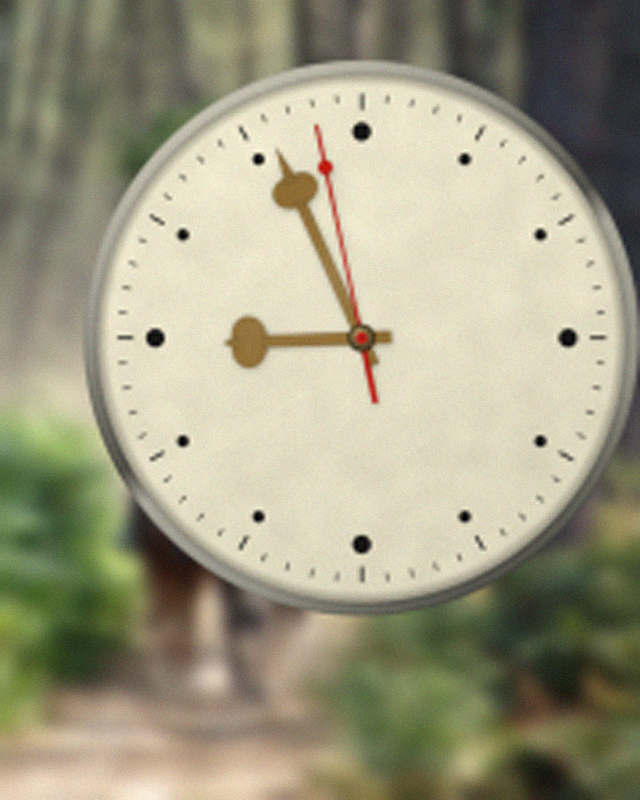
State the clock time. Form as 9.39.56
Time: 8.55.58
